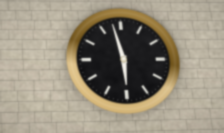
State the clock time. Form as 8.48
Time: 5.58
